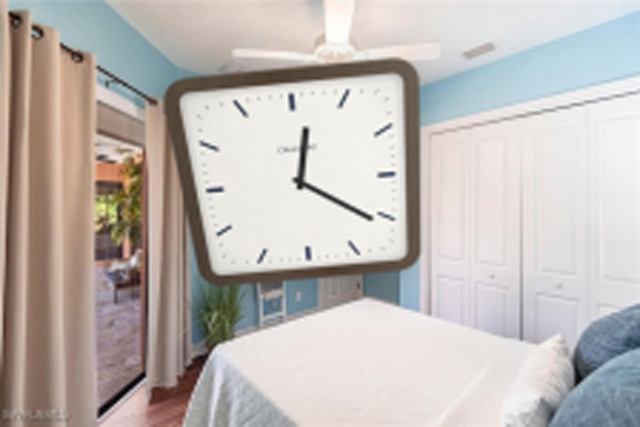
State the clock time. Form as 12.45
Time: 12.21
